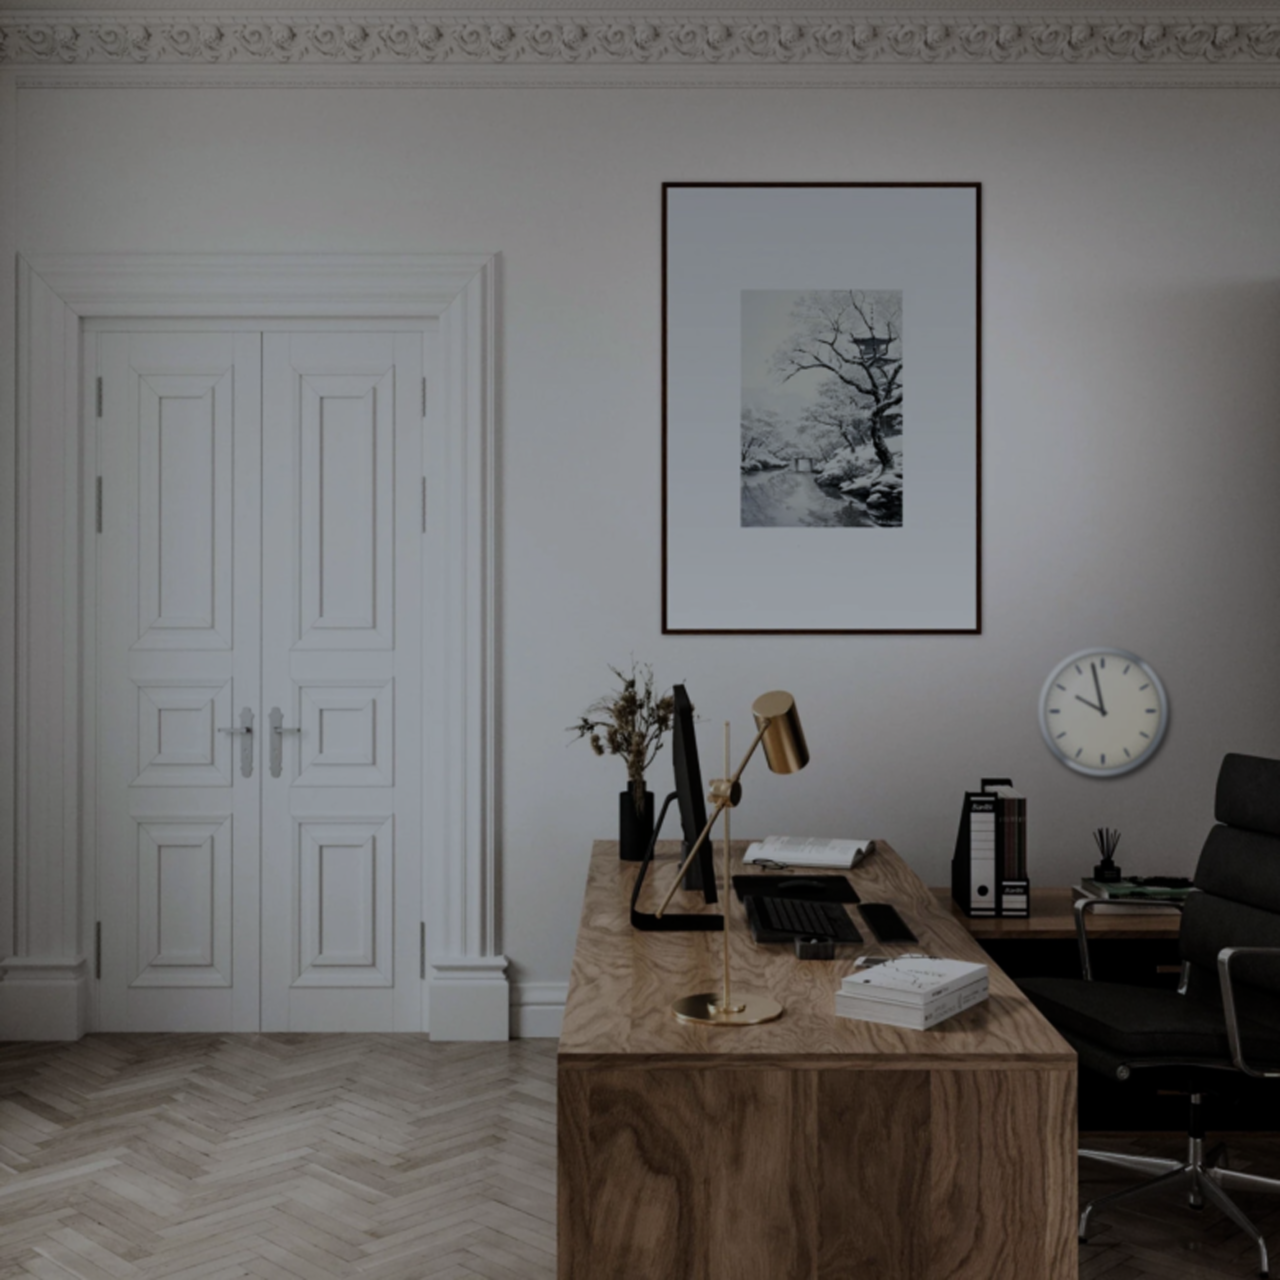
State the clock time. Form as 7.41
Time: 9.58
